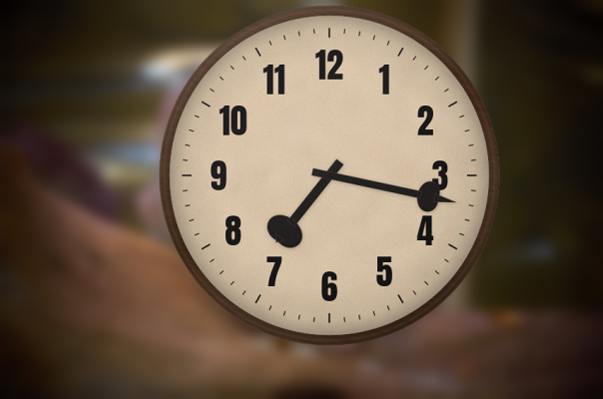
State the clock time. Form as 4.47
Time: 7.17
